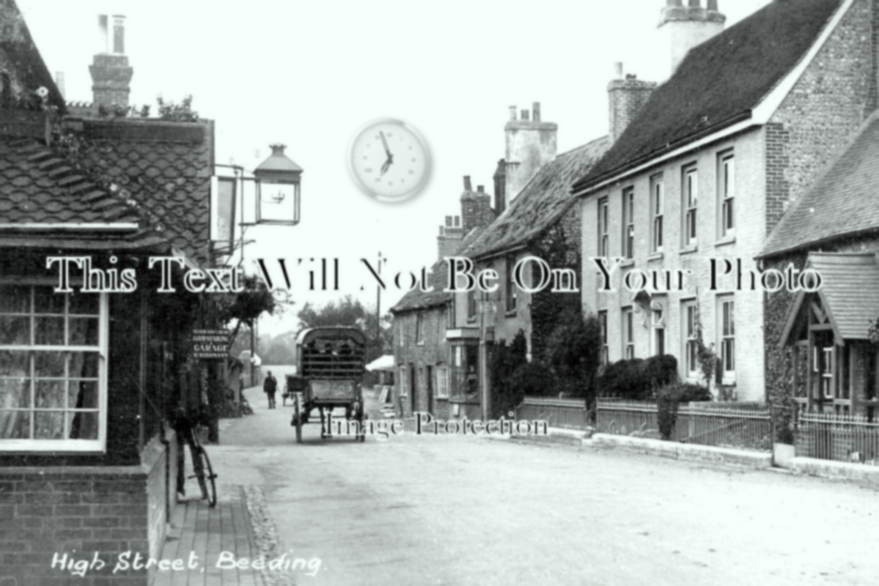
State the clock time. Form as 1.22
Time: 6.57
